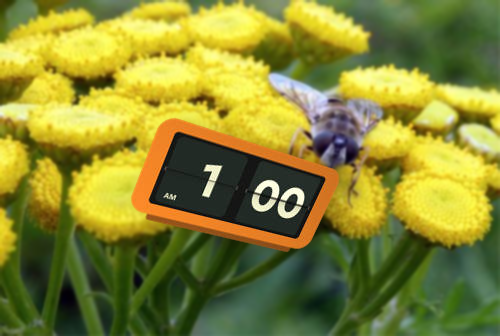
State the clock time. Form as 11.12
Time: 1.00
